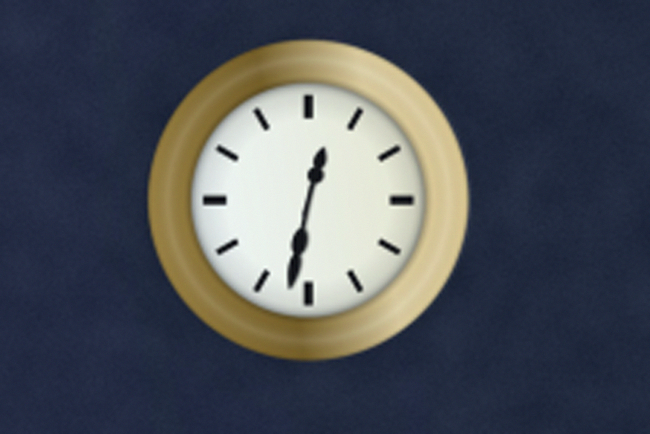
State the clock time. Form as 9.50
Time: 12.32
